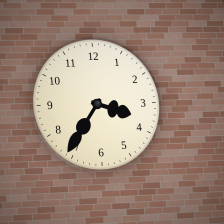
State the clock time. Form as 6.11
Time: 3.36
